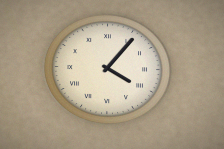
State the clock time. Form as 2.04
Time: 4.06
